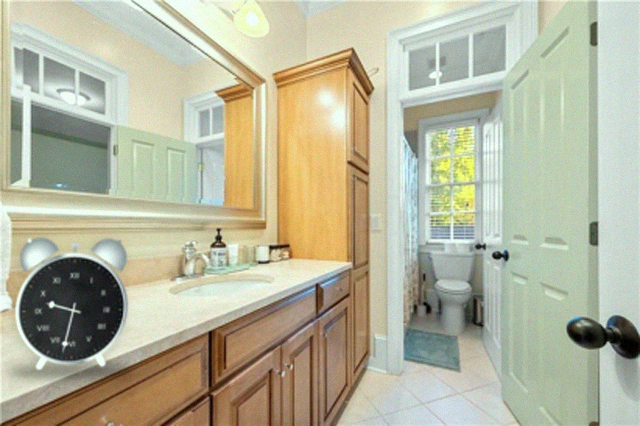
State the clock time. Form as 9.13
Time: 9.32
